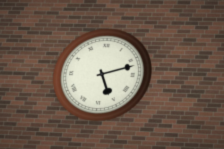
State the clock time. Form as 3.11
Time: 5.12
